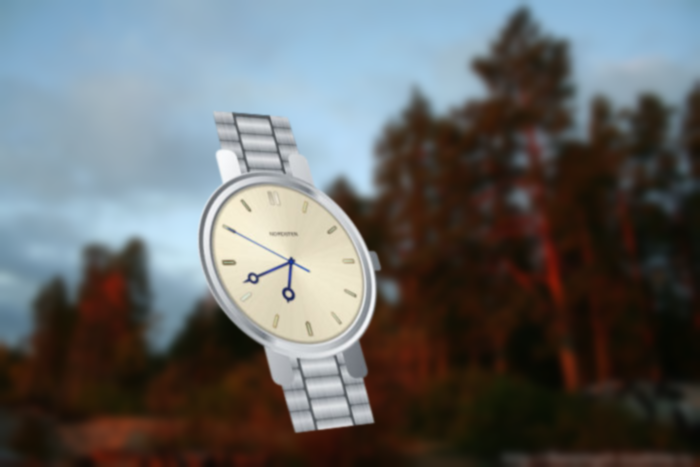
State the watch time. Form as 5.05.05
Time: 6.41.50
